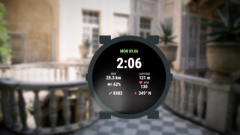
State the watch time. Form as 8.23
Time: 2.06
